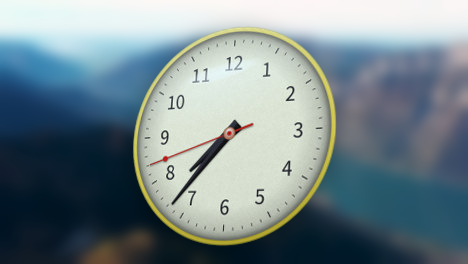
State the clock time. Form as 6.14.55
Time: 7.36.42
